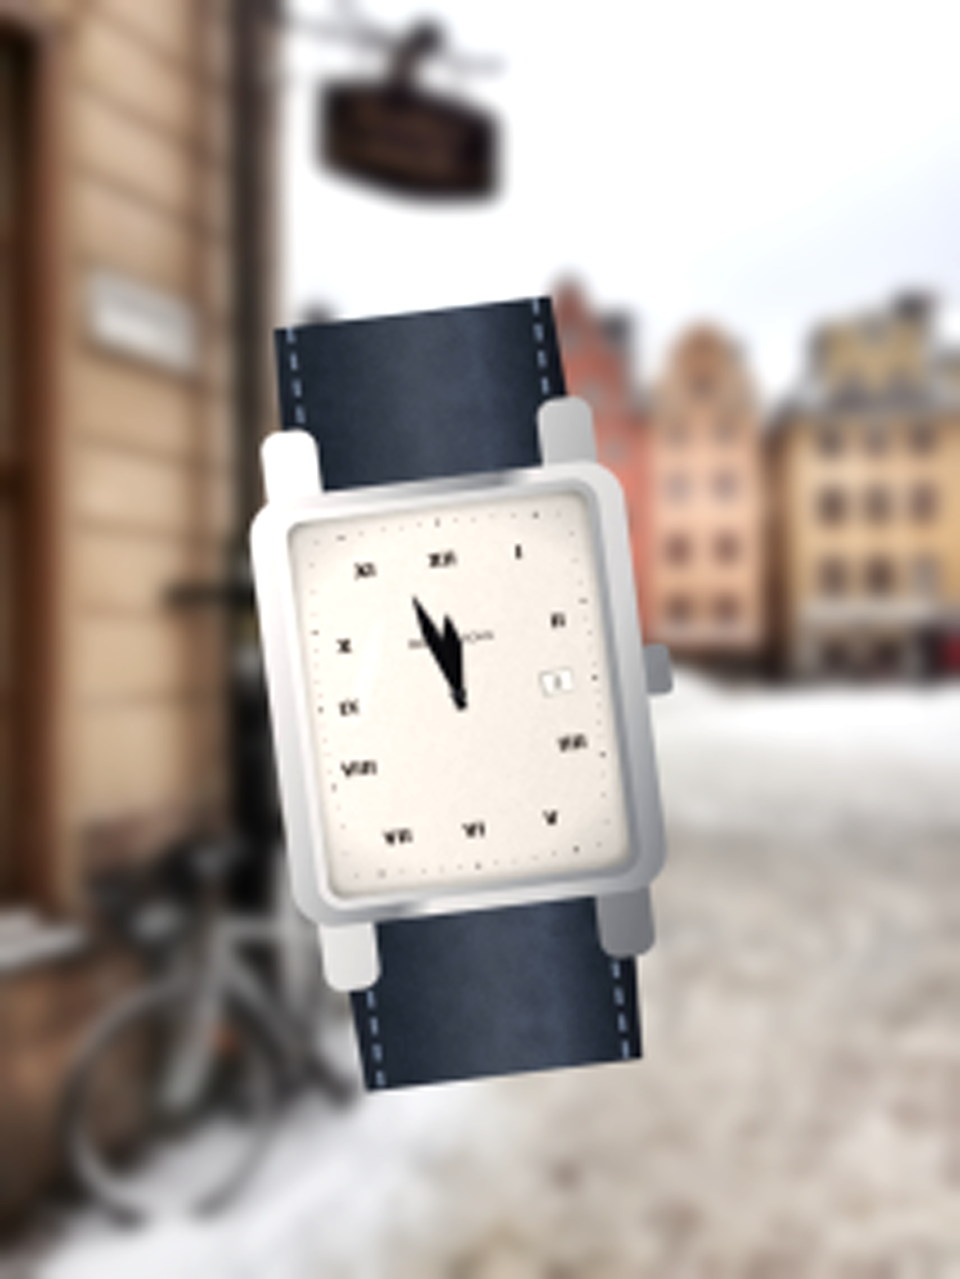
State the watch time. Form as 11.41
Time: 11.57
